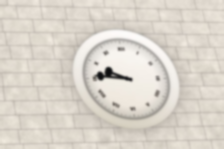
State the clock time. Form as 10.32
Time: 9.46
